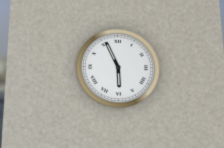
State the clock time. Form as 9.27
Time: 5.56
